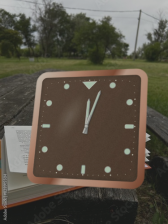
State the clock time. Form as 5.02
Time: 12.03
